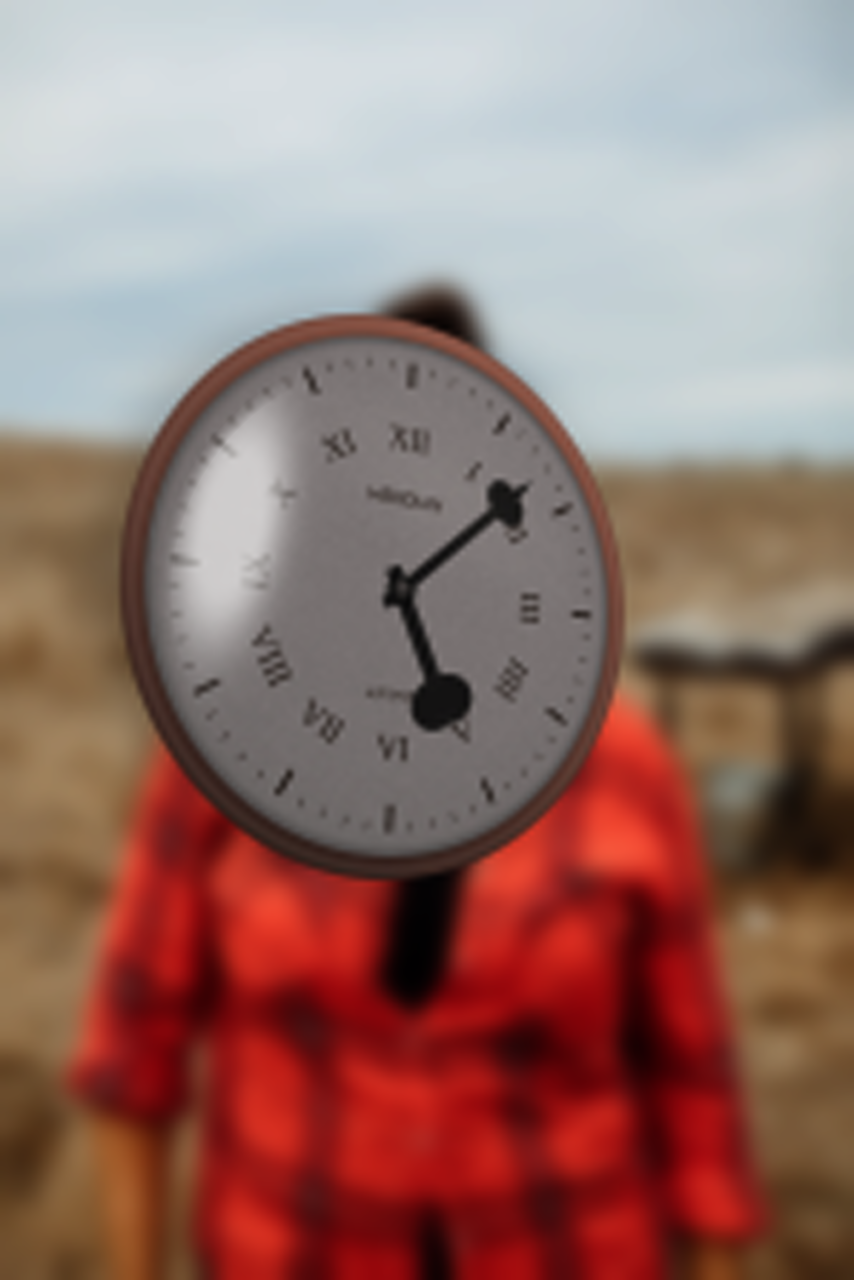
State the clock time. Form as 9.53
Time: 5.08
